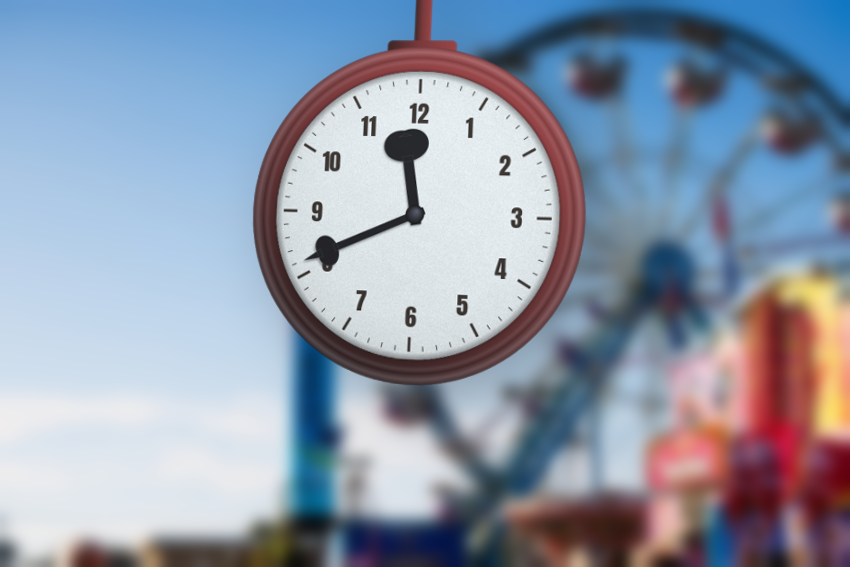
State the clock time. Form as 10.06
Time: 11.41
